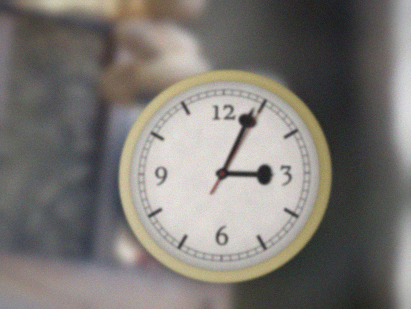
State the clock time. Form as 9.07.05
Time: 3.04.05
